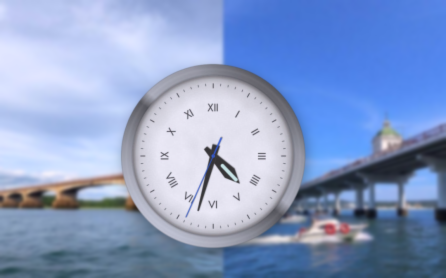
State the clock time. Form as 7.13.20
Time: 4.32.34
